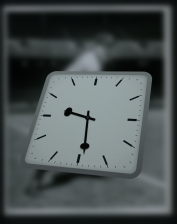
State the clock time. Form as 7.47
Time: 9.29
